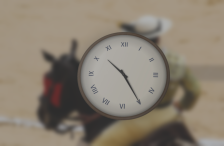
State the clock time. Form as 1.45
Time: 10.25
